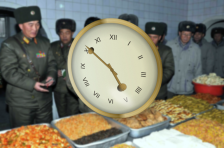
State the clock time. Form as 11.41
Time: 4.51
